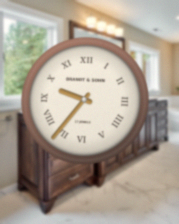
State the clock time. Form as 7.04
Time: 9.36
